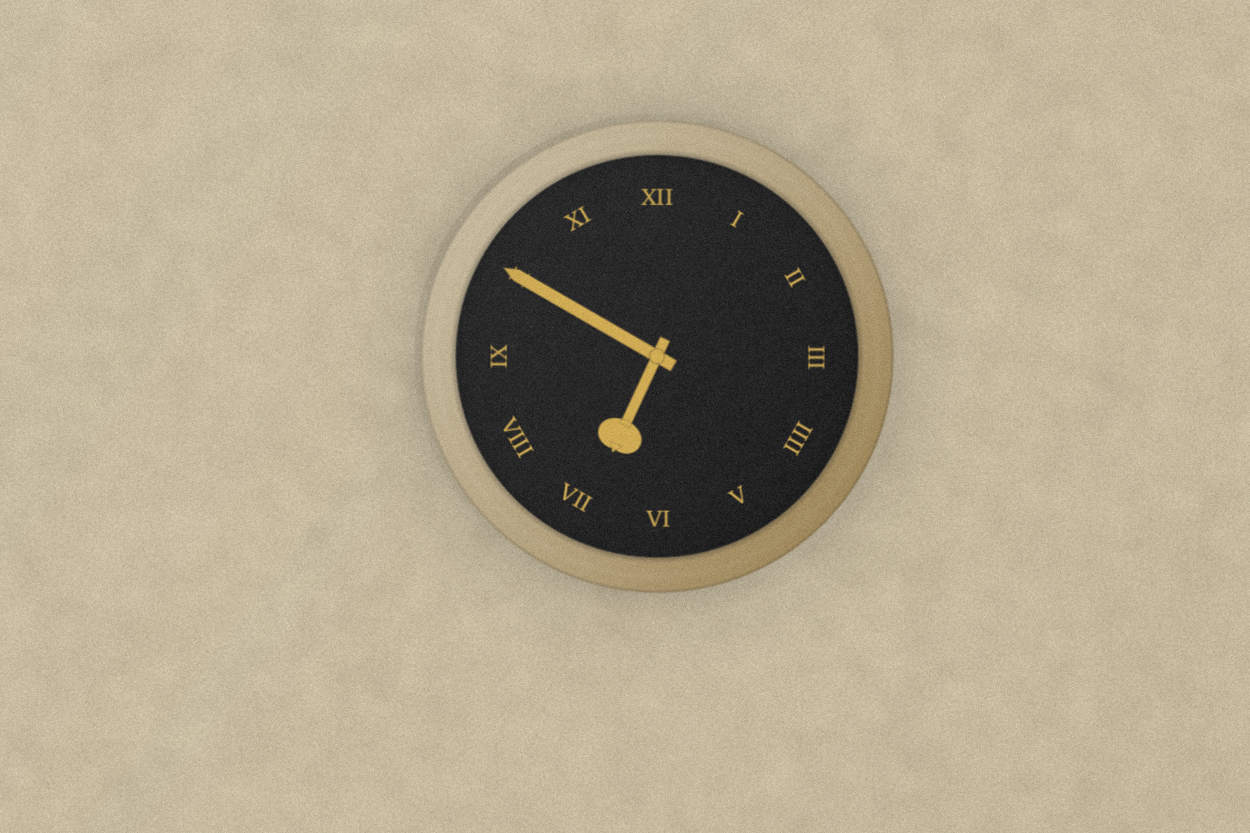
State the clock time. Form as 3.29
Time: 6.50
